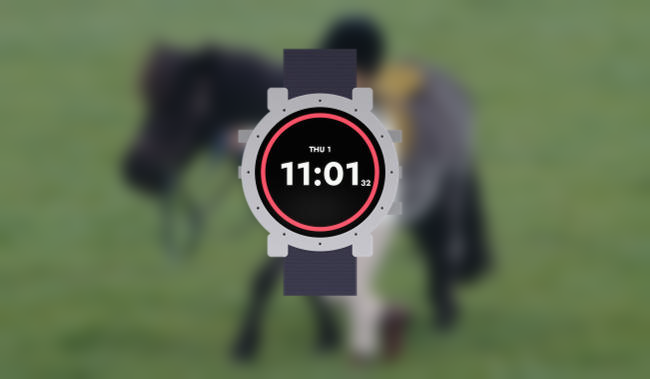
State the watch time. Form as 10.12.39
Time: 11.01.32
